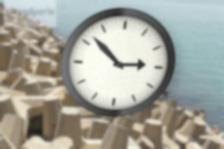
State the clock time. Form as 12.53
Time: 2.52
